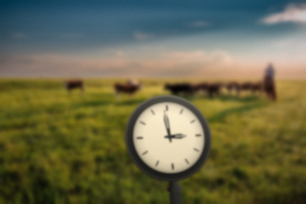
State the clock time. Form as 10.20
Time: 2.59
